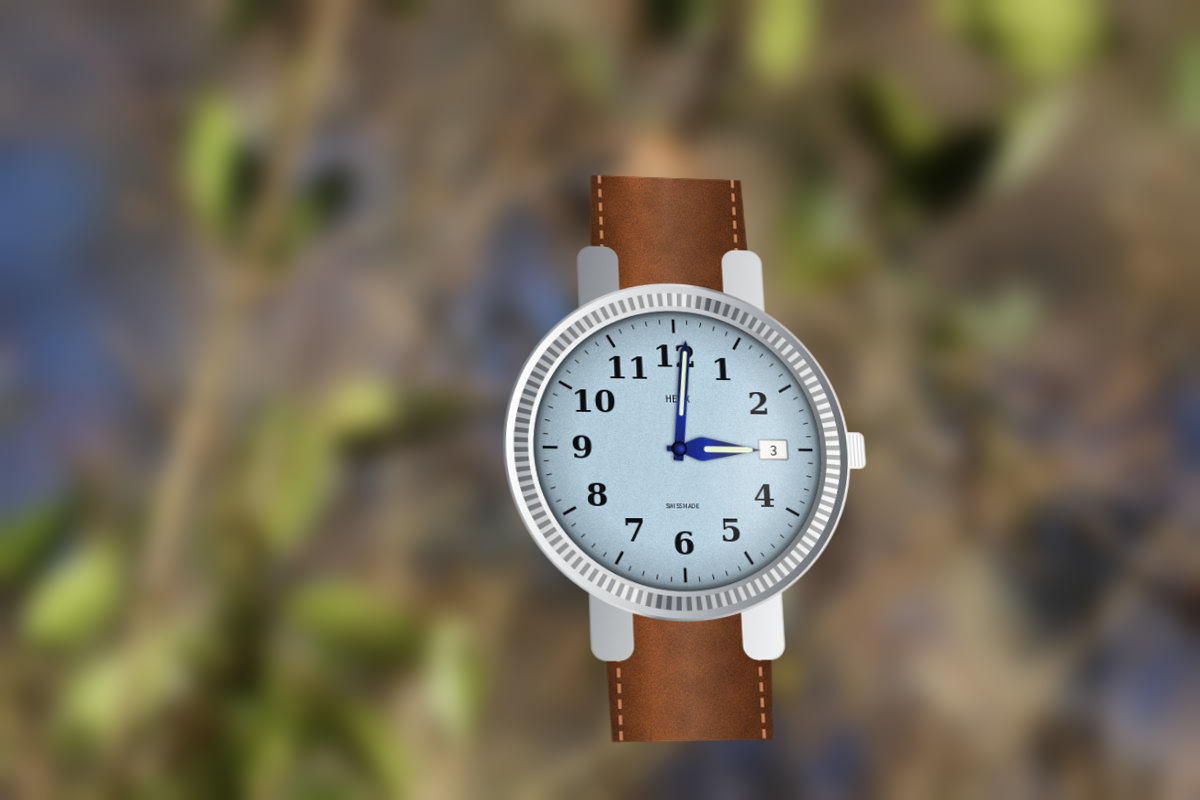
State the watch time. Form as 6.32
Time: 3.01
